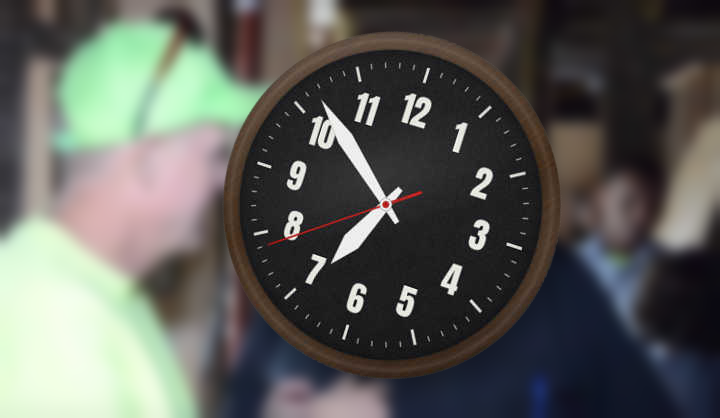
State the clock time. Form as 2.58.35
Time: 6.51.39
